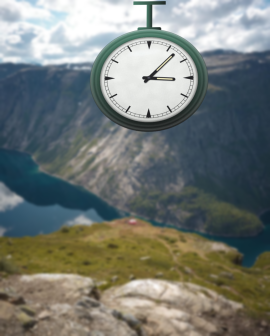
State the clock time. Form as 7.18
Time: 3.07
